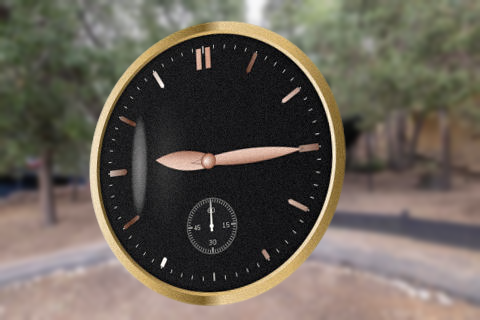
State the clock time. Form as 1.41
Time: 9.15
